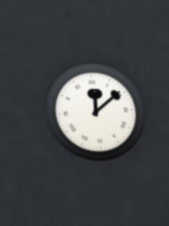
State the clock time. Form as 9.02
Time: 12.09
